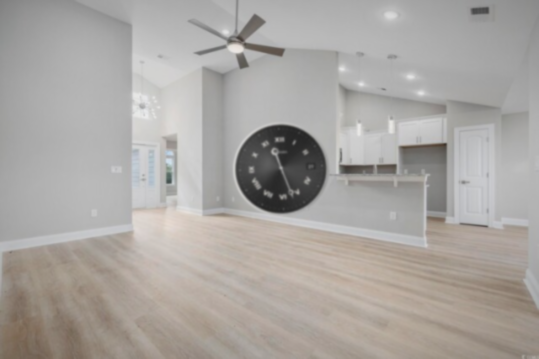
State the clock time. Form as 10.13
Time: 11.27
